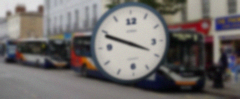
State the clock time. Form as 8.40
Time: 3.49
